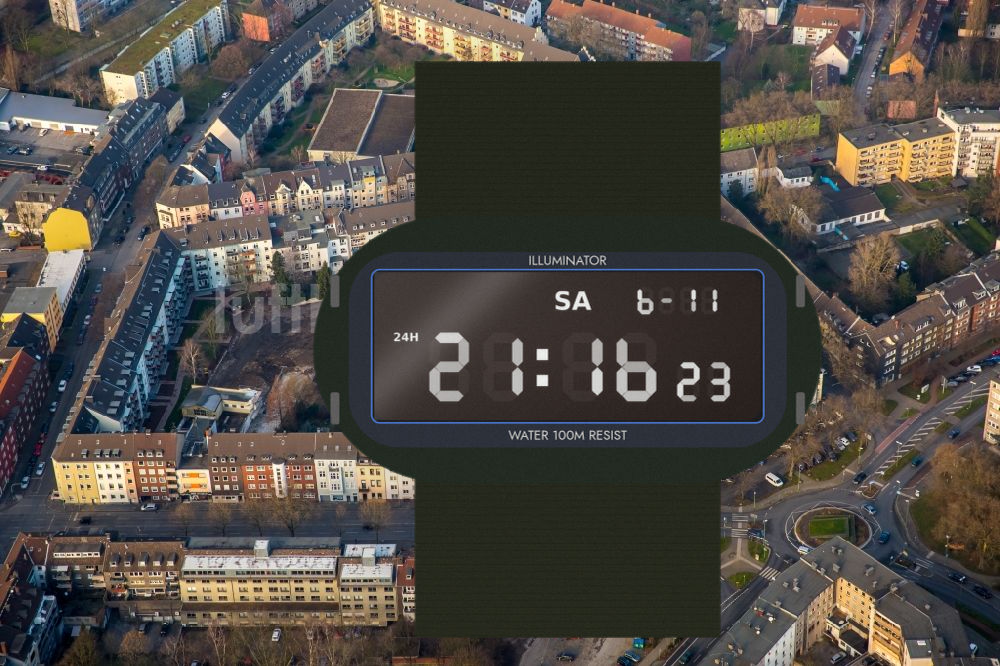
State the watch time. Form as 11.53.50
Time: 21.16.23
